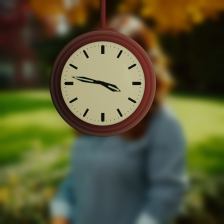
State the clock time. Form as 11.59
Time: 3.47
